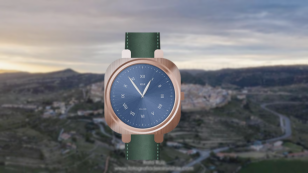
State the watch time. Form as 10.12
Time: 12.54
